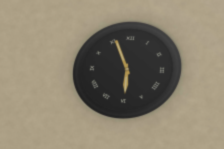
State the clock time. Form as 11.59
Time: 5.56
